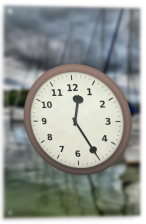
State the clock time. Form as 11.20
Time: 12.25
